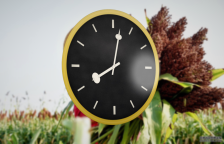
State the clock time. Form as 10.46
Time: 8.02
